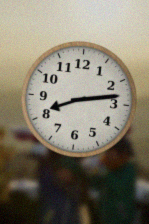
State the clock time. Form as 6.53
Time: 8.13
